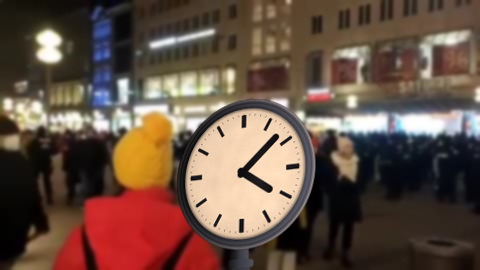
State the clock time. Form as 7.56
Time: 4.08
